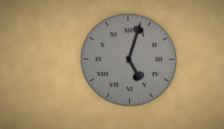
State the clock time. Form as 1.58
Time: 5.03
